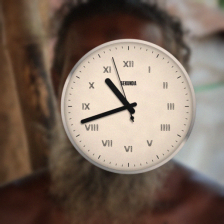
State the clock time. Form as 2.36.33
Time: 10.41.57
